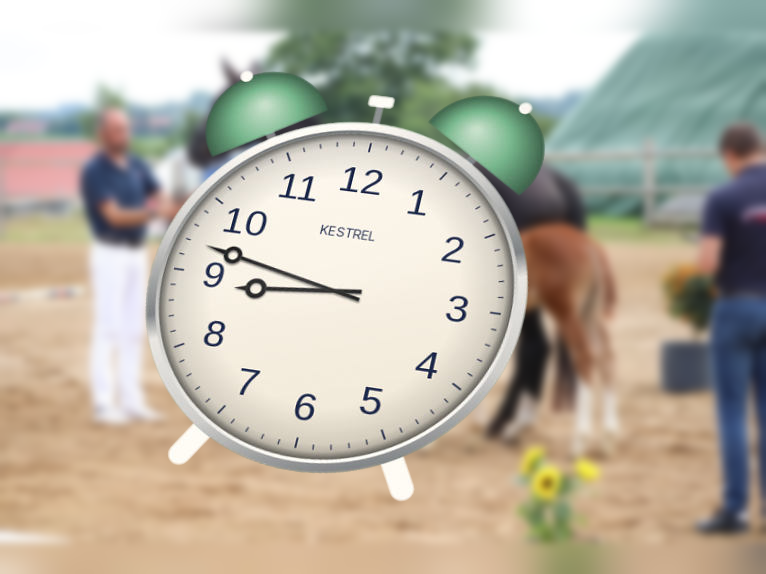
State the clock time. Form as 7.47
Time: 8.47
